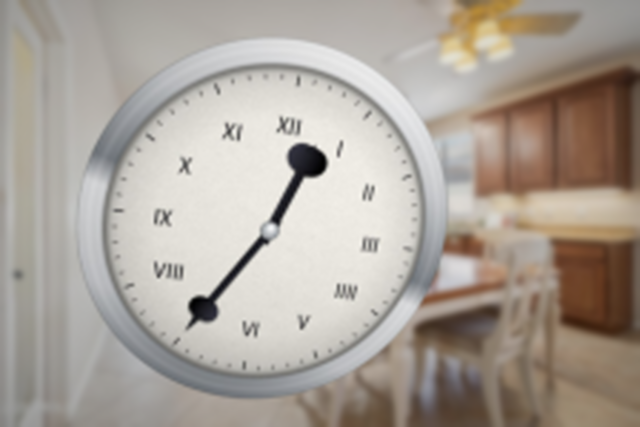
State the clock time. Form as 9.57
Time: 12.35
